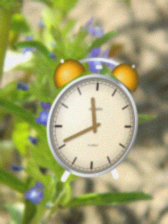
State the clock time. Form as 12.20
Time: 11.41
